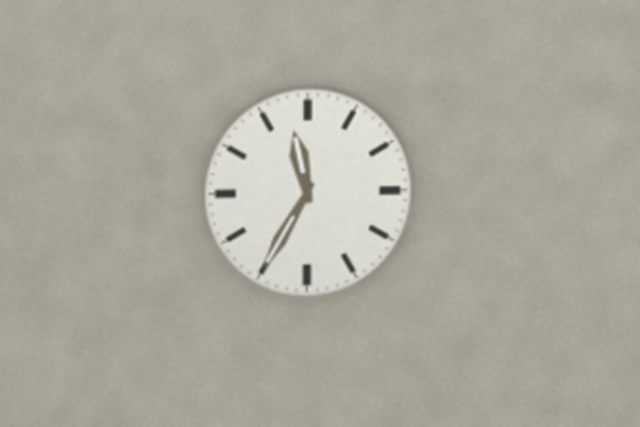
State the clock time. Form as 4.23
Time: 11.35
